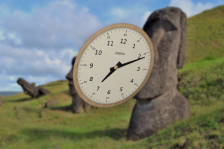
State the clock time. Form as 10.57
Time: 7.11
